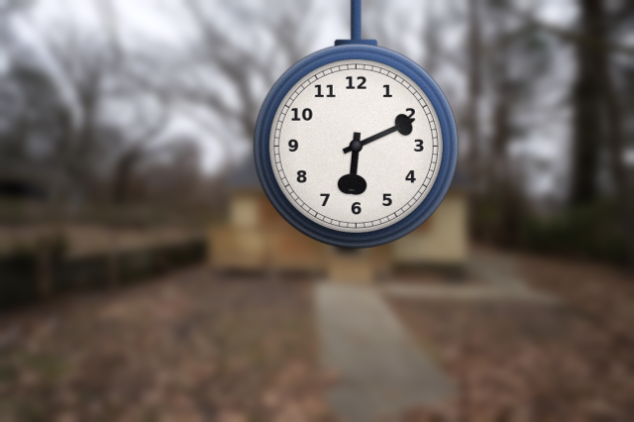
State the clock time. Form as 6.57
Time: 6.11
